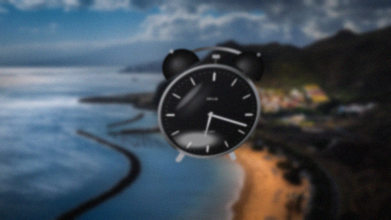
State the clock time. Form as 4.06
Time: 6.18
